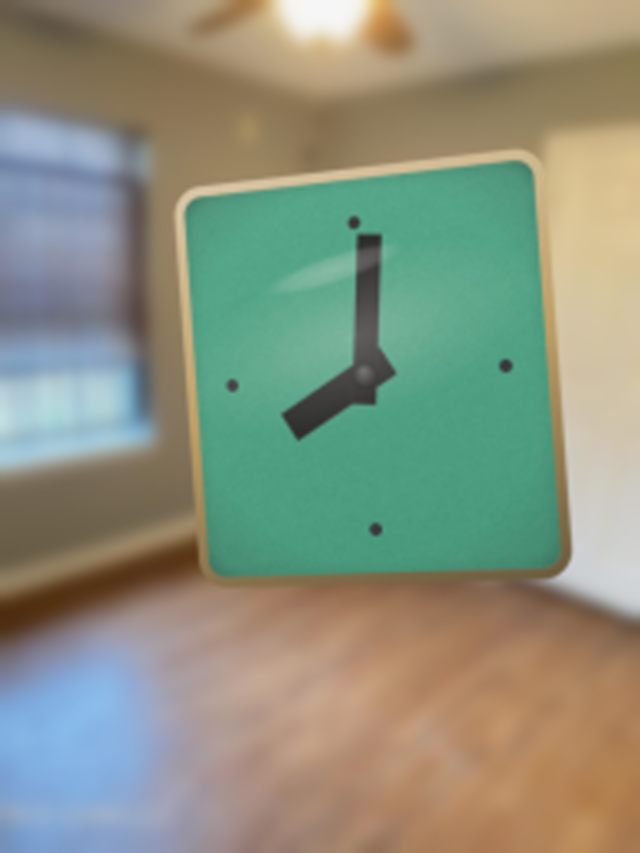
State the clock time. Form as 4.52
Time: 8.01
